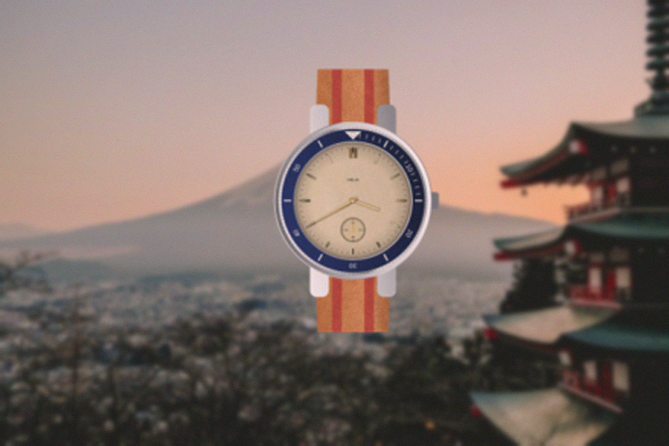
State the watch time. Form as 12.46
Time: 3.40
